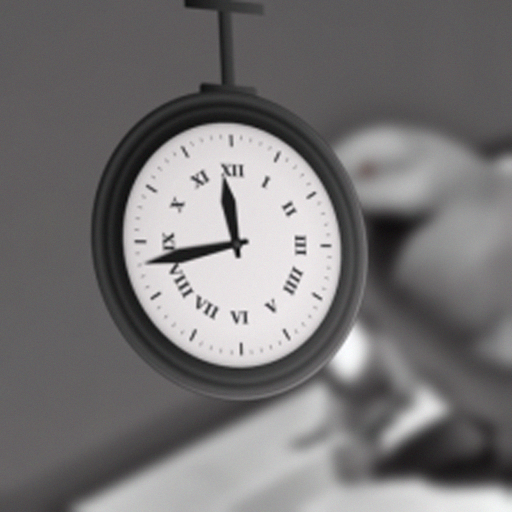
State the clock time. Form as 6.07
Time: 11.43
